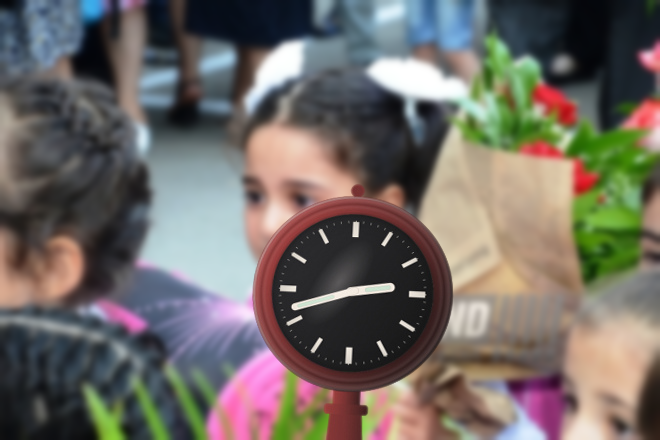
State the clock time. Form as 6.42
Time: 2.42
